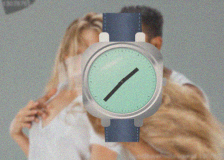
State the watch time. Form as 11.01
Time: 1.37
